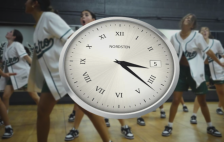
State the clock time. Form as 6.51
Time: 3.22
